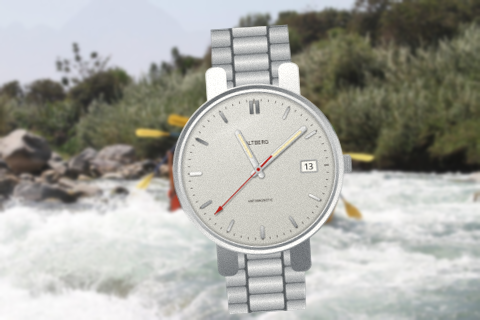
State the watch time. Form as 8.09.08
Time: 11.08.38
